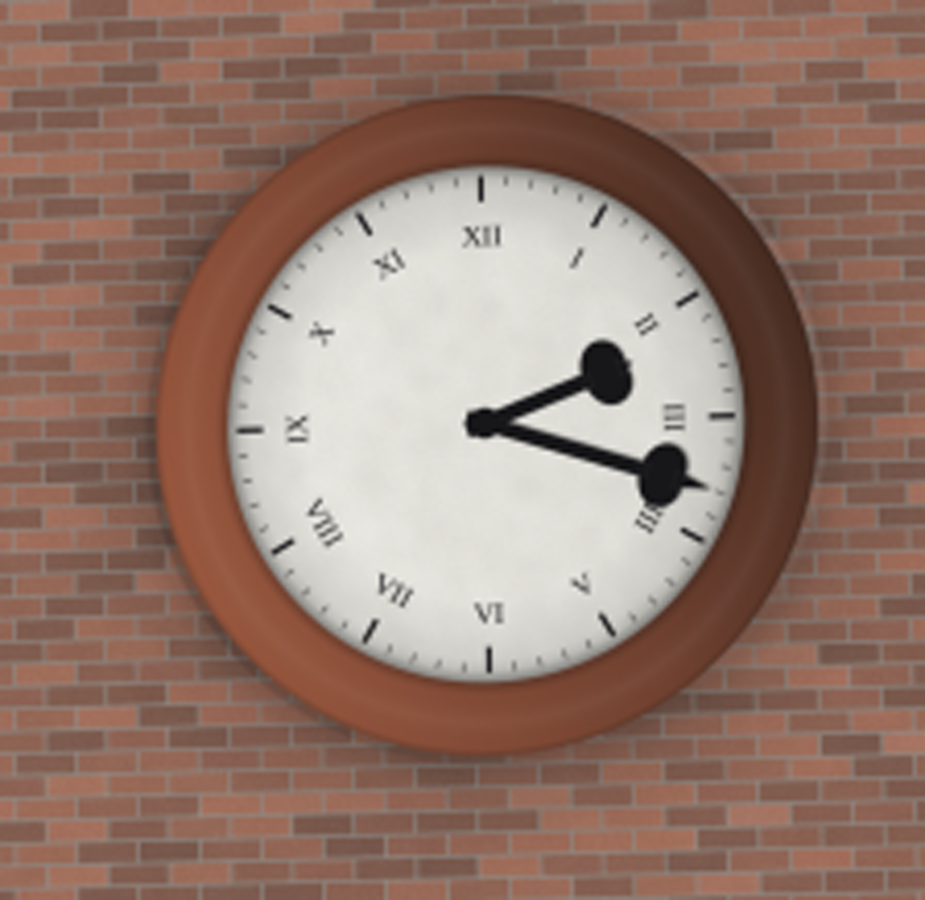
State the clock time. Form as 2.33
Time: 2.18
